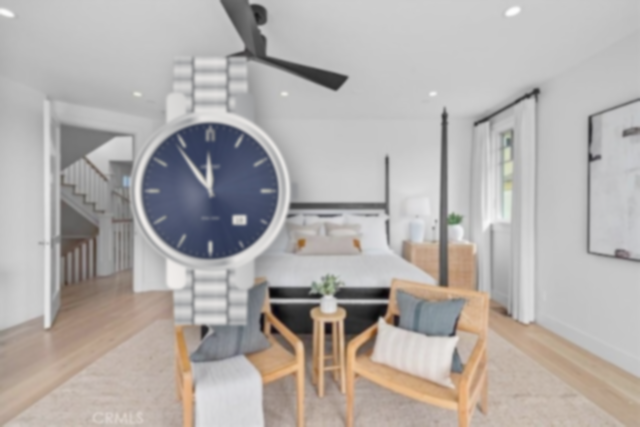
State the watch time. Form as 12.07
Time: 11.54
